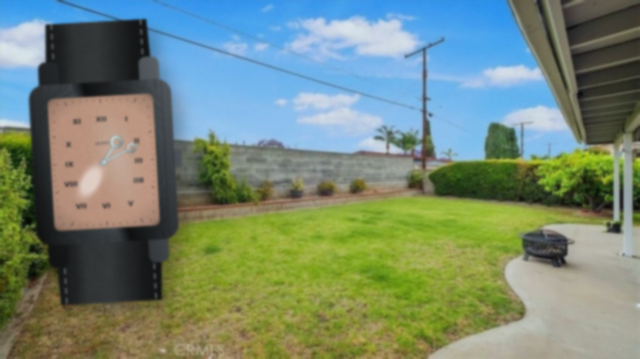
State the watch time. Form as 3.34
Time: 1.11
